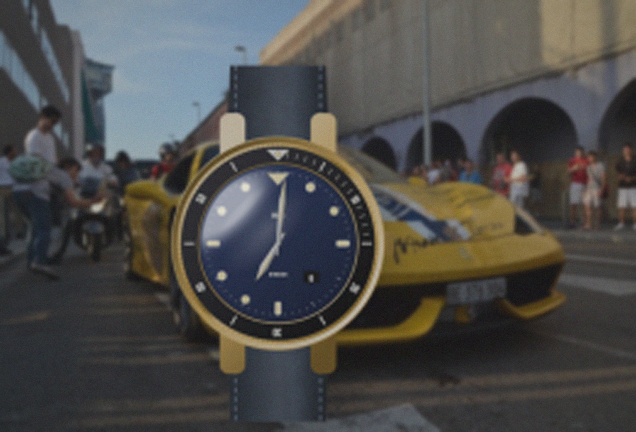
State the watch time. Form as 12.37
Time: 7.01
